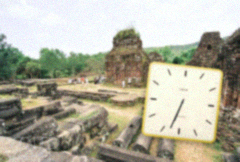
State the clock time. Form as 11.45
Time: 6.33
